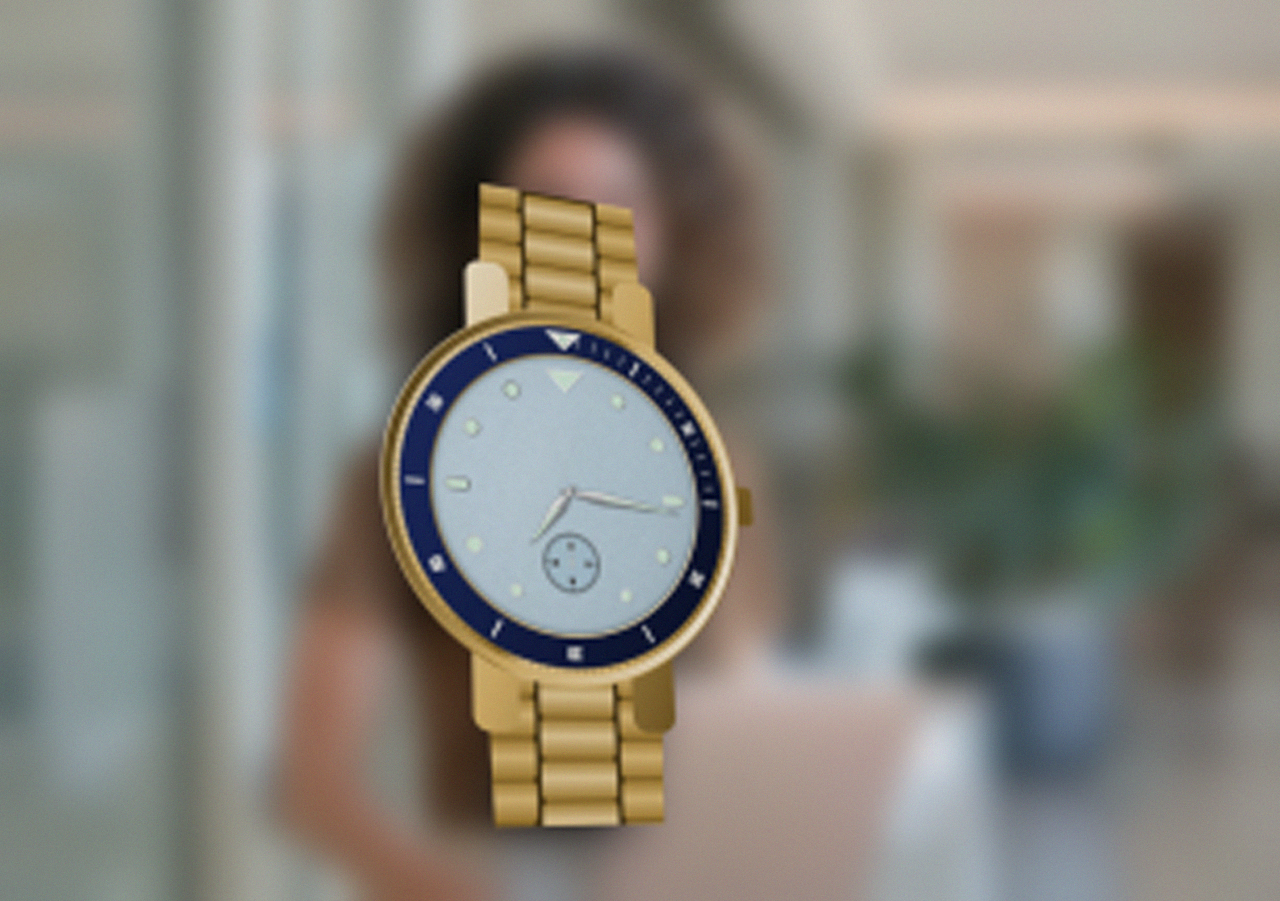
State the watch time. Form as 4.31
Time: 7.16
